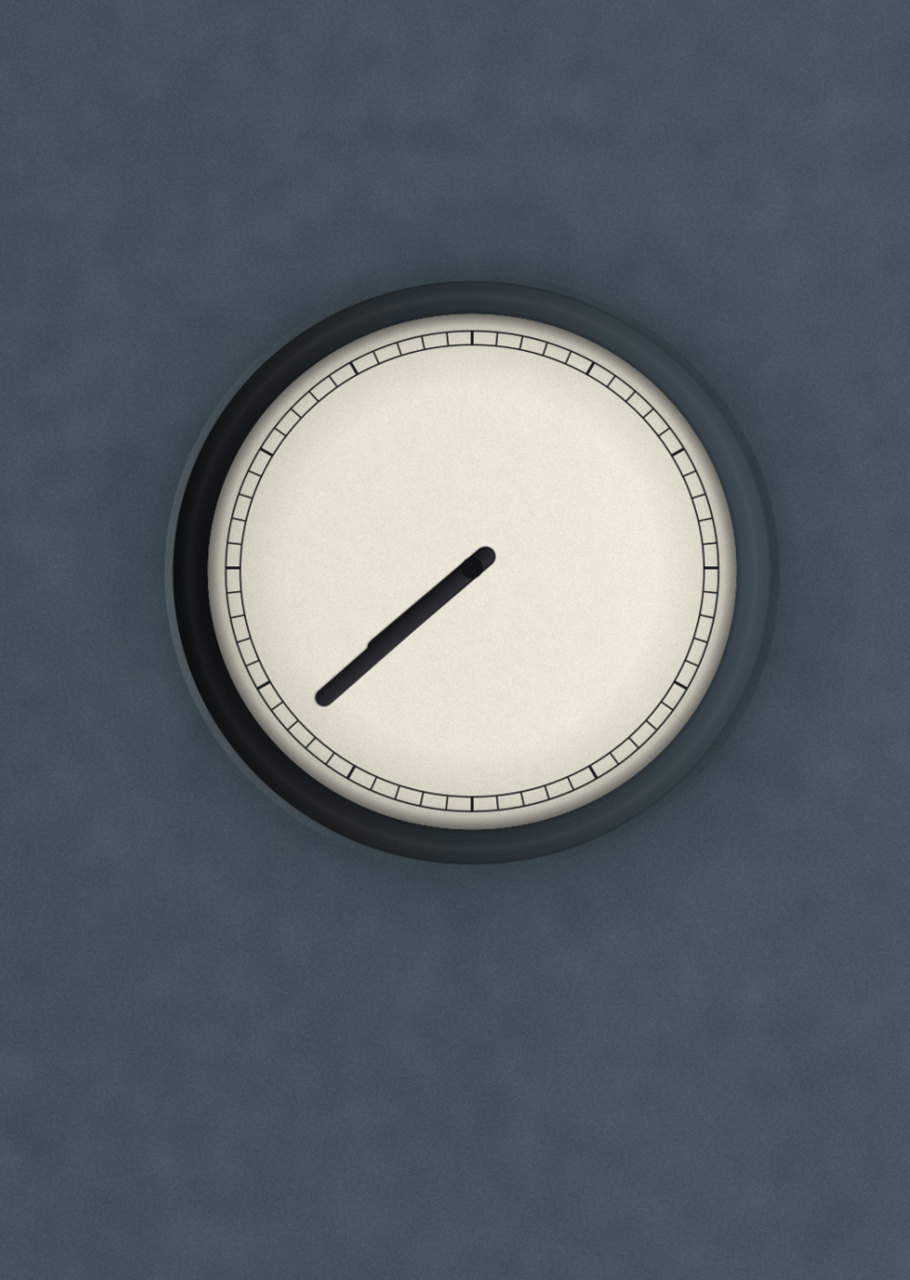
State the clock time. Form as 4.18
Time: 7.38
